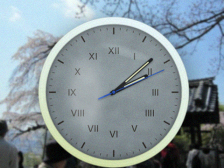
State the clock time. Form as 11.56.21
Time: 2.08.11
